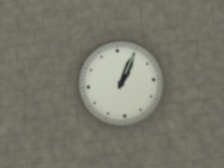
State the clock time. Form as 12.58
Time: 1.05
